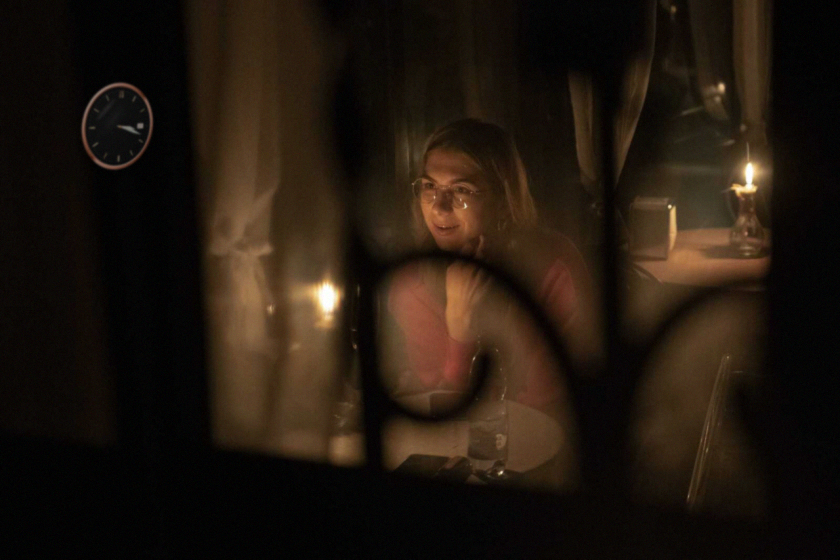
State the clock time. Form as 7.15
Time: 3.18
